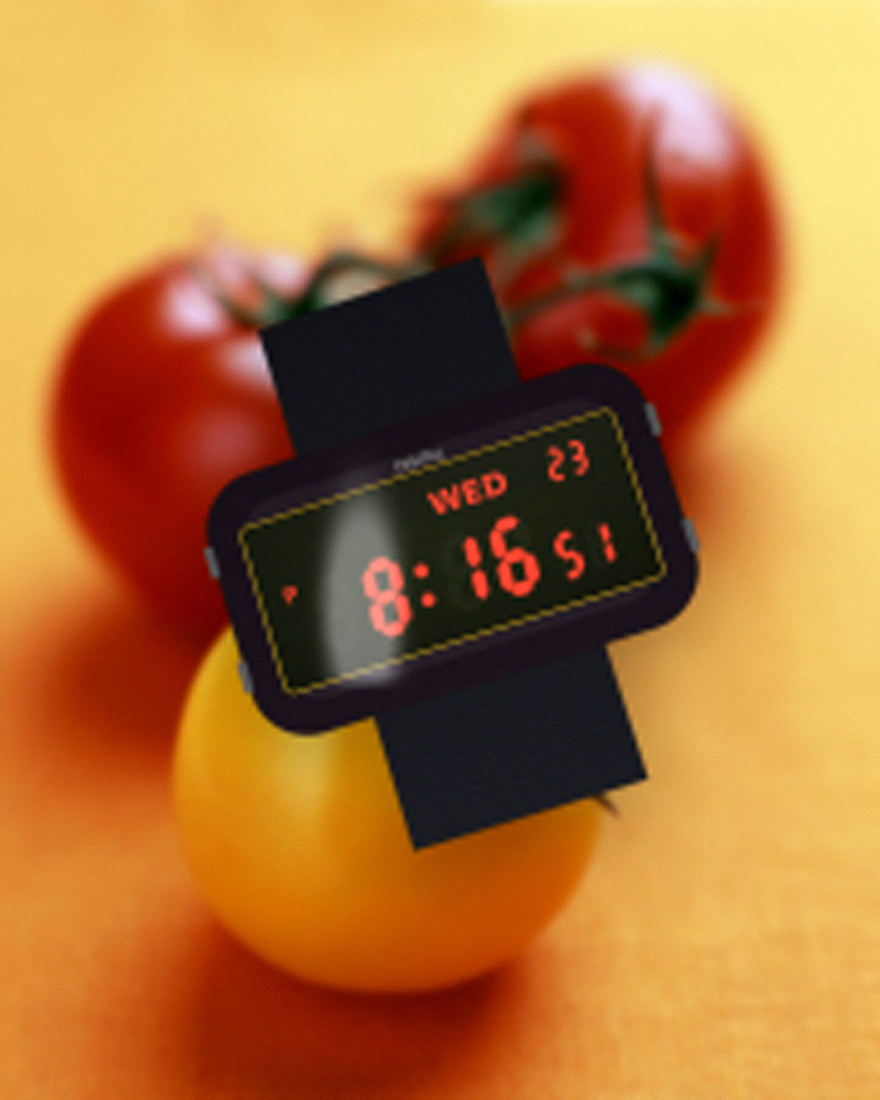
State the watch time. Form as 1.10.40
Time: 8.16.51
